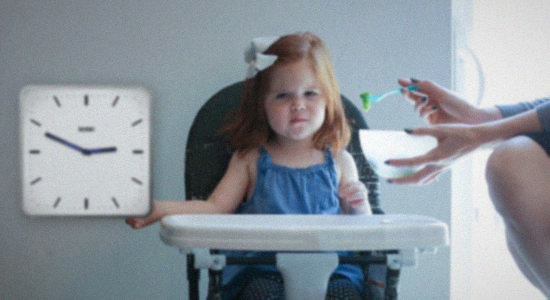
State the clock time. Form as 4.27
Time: 2.49
